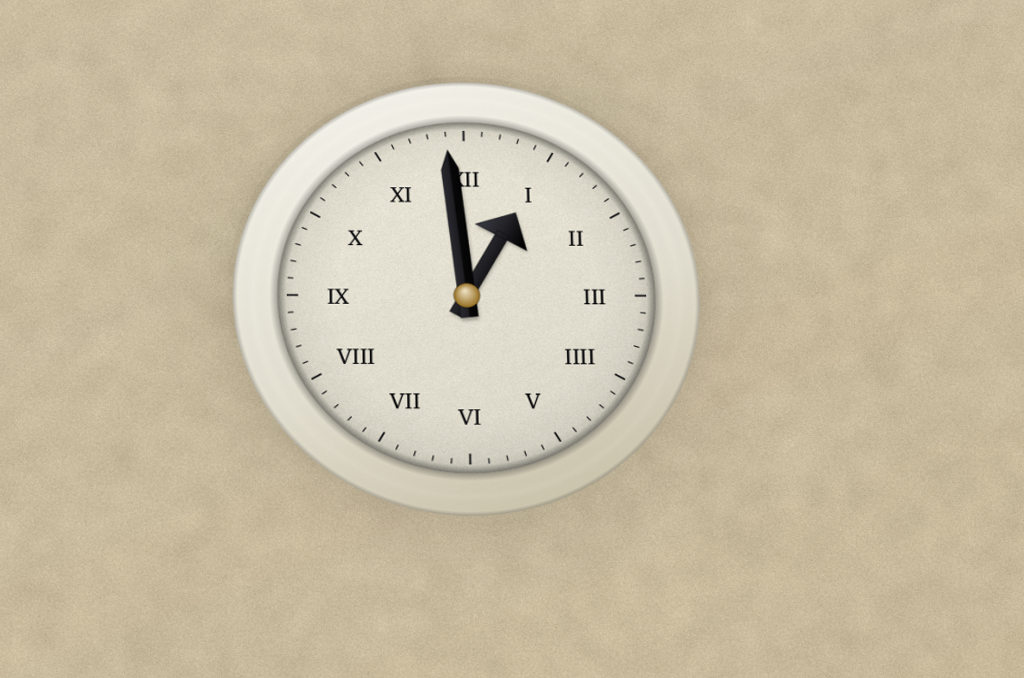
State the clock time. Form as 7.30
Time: 12.59
